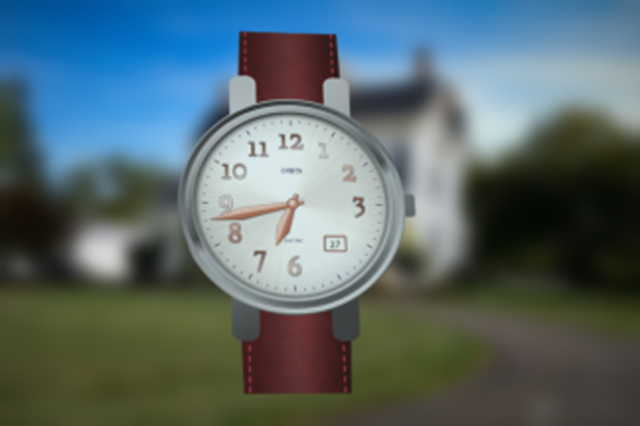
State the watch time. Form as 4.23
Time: 6.43
